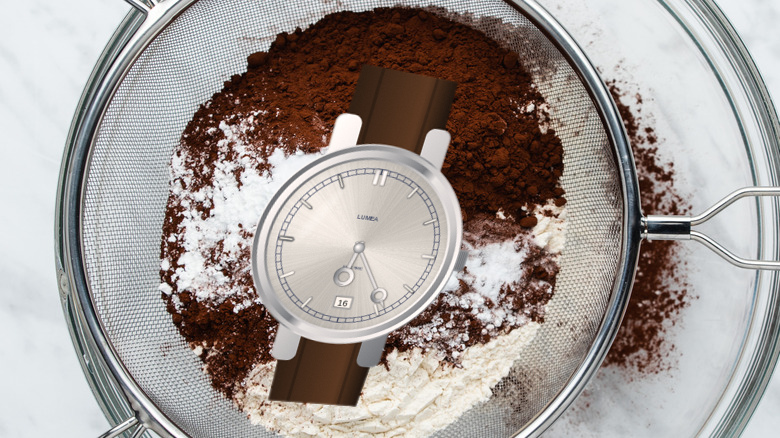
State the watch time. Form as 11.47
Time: 6.24
